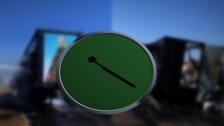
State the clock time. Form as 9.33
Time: 10.21
